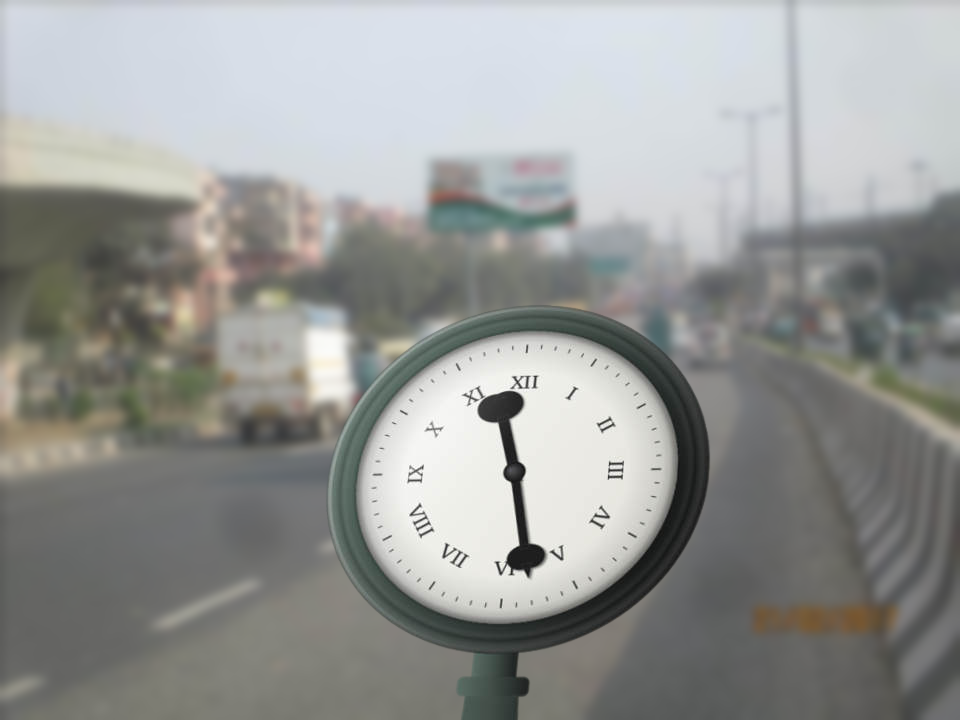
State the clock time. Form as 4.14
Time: 11.28
